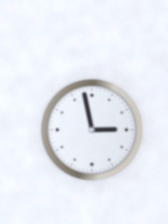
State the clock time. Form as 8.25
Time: 2.58
